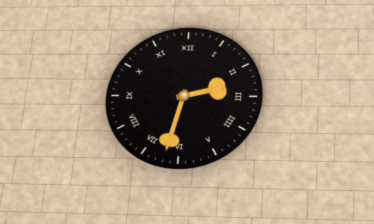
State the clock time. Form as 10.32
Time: 2.32
